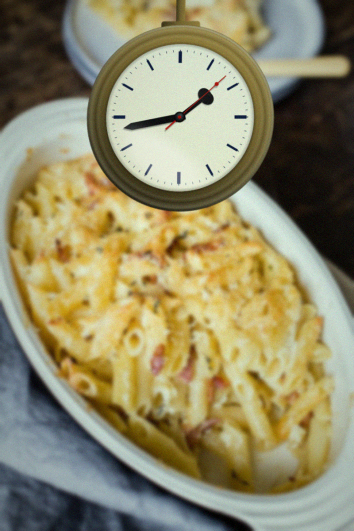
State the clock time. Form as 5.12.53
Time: 1.43.08
